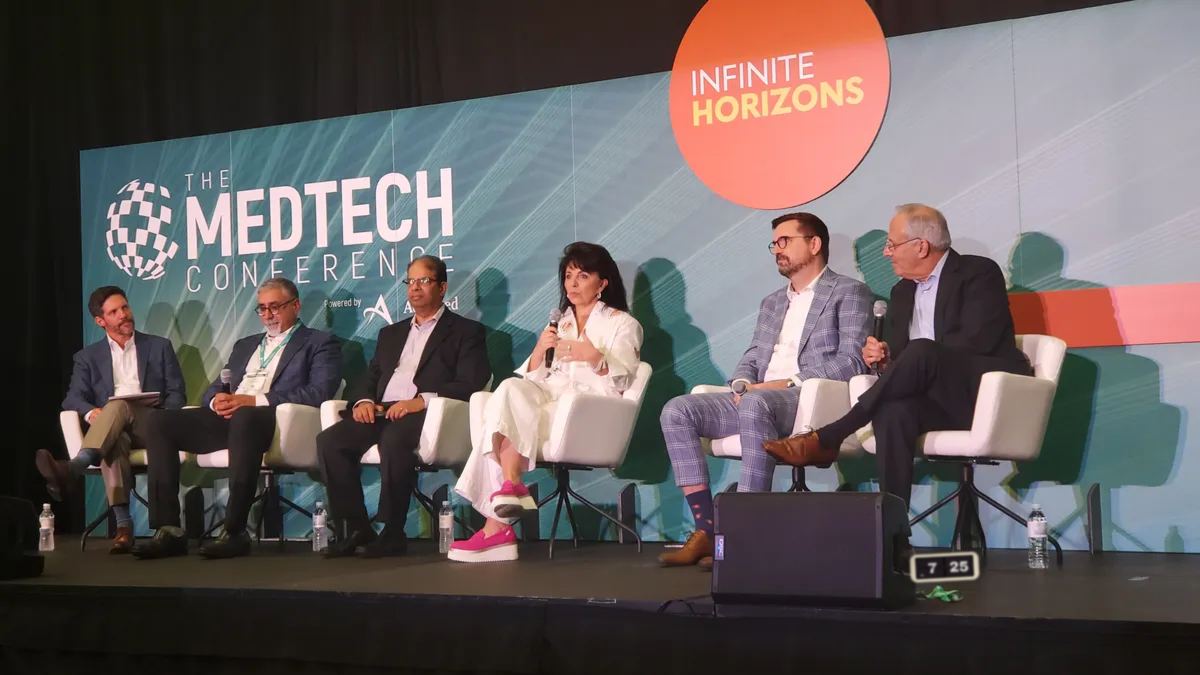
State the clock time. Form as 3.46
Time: 7.25
